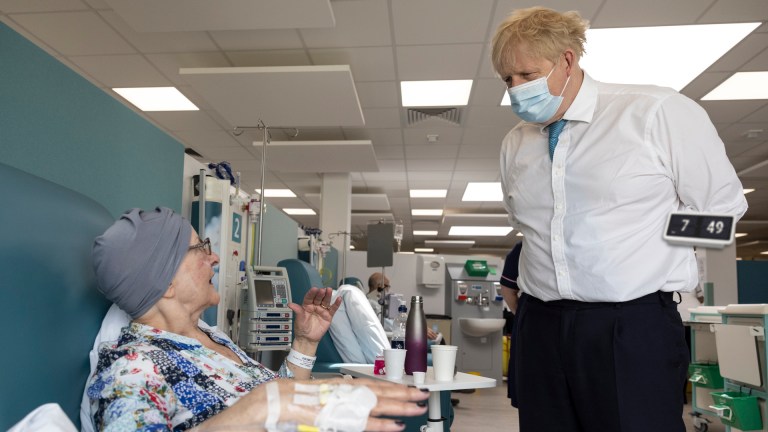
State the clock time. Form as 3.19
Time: 7.49
